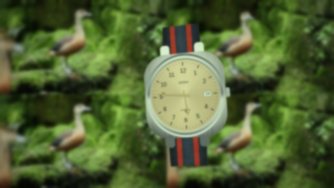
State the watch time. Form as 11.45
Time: 5.46
